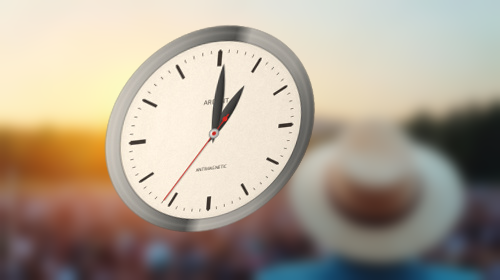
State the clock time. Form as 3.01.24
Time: 1.00.36
